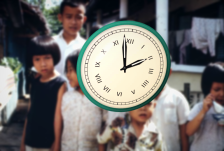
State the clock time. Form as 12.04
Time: 1.58
